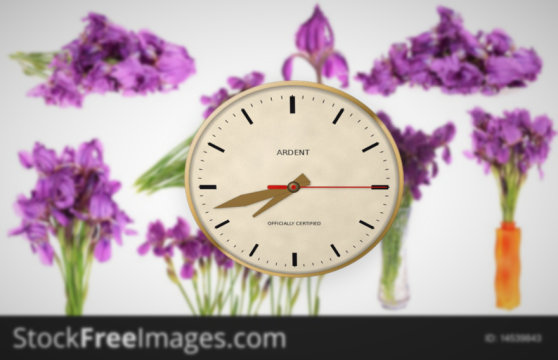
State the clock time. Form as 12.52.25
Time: 7.42.15
